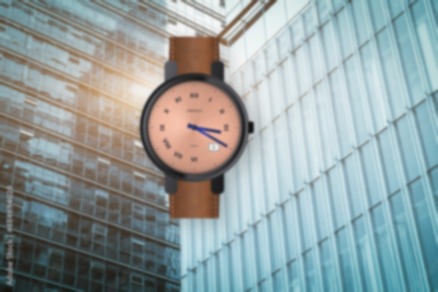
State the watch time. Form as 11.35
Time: 3.20
